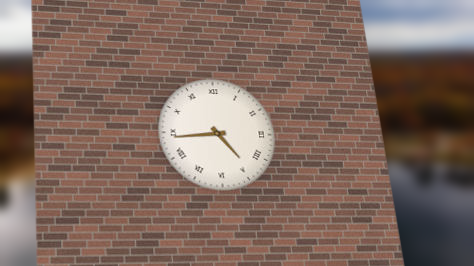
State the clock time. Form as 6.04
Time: 4.44
